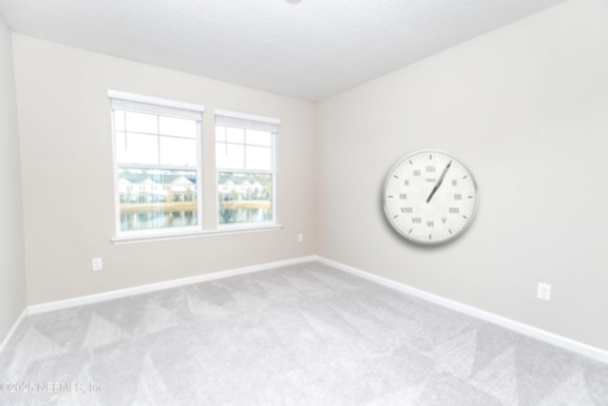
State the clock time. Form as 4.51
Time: 1.05
